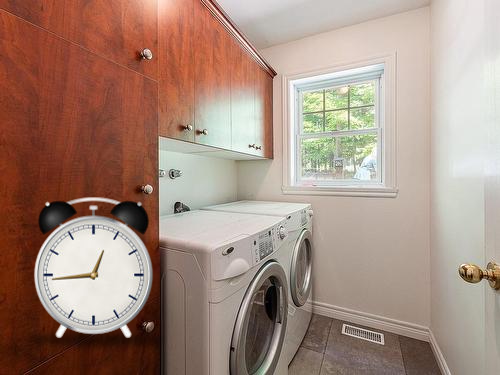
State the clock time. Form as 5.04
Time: 12.44
